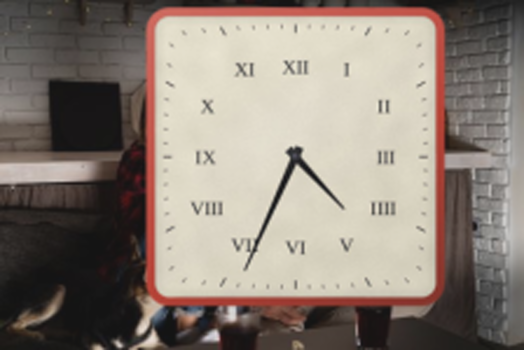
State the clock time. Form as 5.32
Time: 4.34
